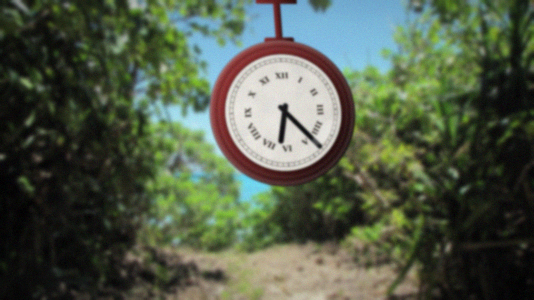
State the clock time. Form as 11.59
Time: 6.23
